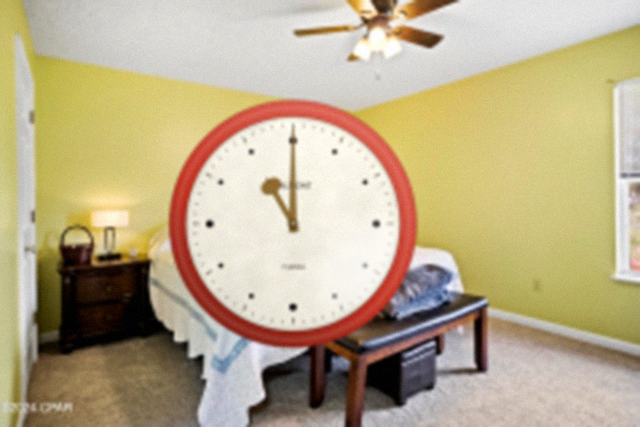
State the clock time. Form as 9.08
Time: 11.00
